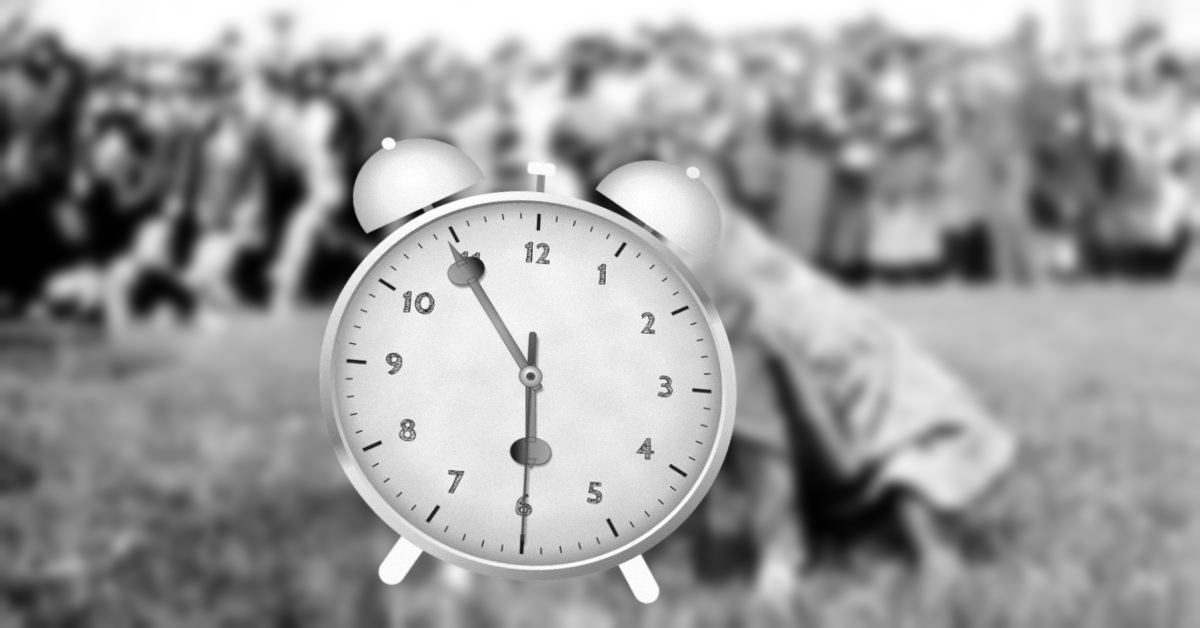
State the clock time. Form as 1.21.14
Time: 5.54.30
